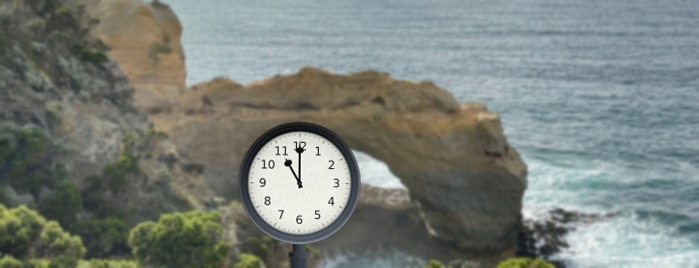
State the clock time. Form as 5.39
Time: 11.00
